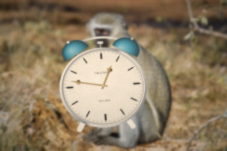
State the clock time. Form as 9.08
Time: 12.47
